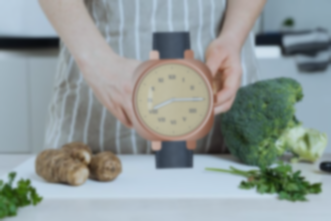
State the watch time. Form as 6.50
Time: 8.15
